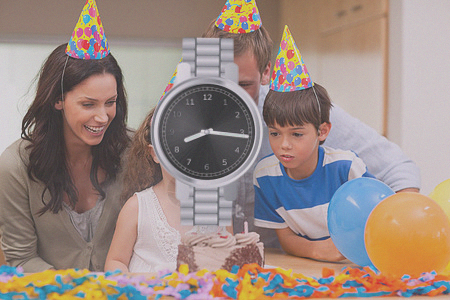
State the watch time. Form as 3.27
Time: 8.16
